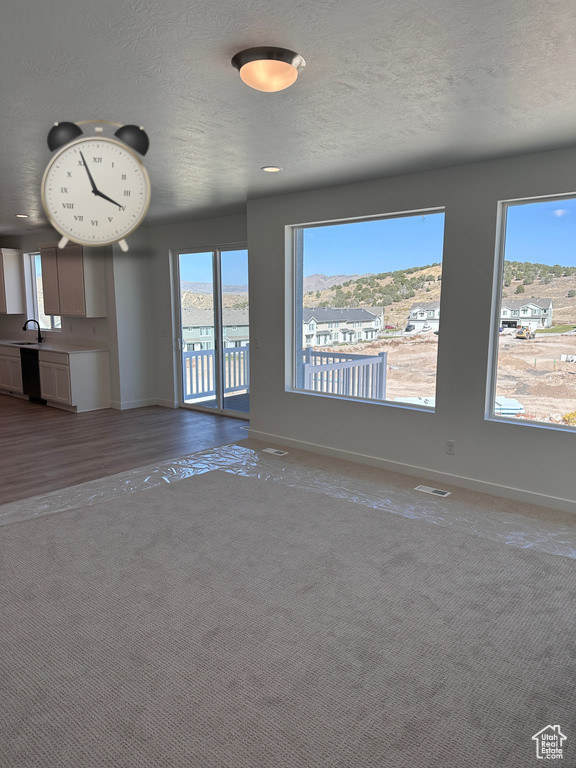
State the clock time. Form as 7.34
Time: 3.56
